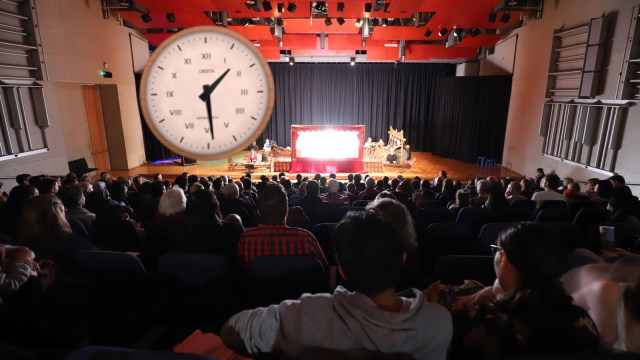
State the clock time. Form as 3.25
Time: 1.29
